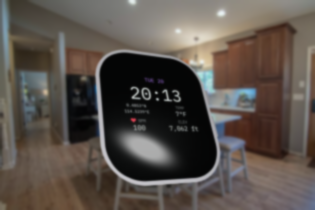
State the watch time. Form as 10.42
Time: 20.13
